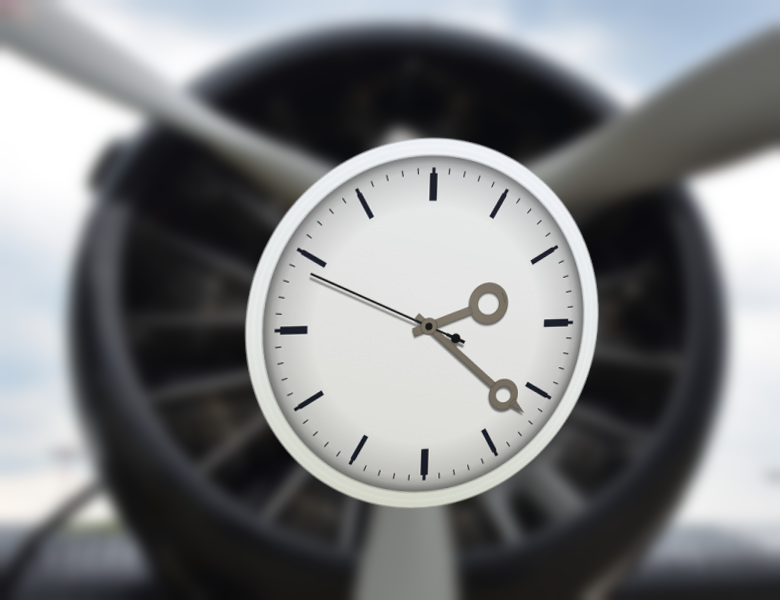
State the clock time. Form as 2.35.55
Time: 2.21.49
